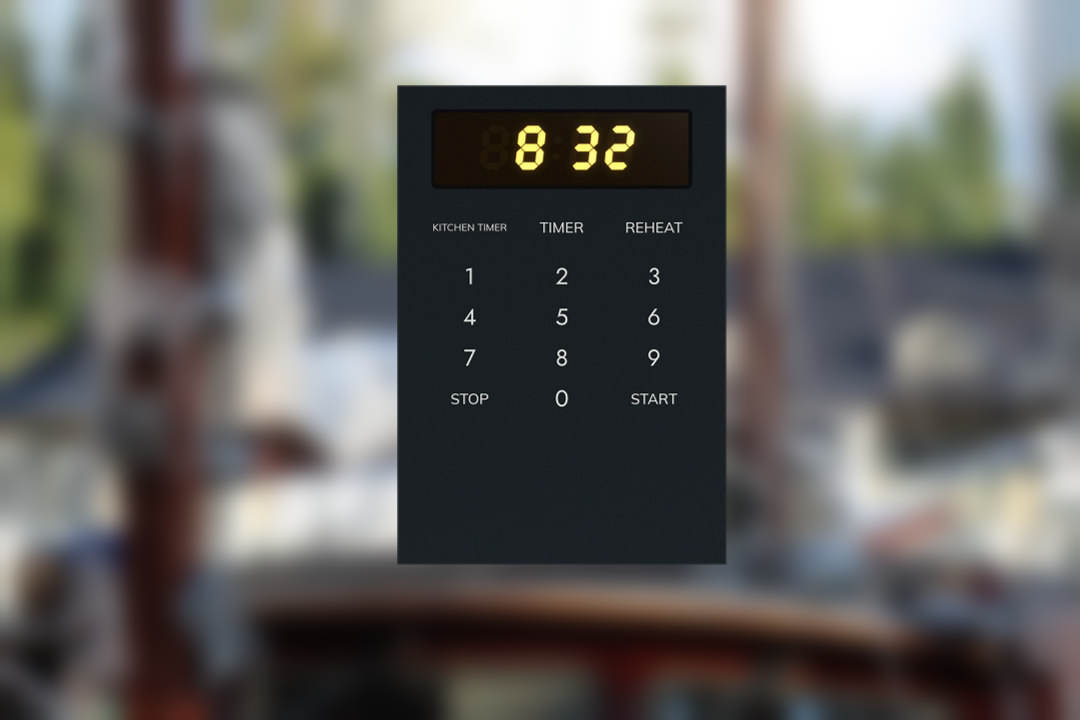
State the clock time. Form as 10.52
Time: 8.32
